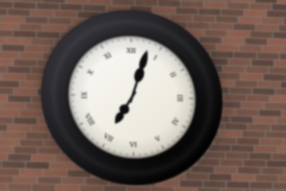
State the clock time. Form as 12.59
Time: 7.03
